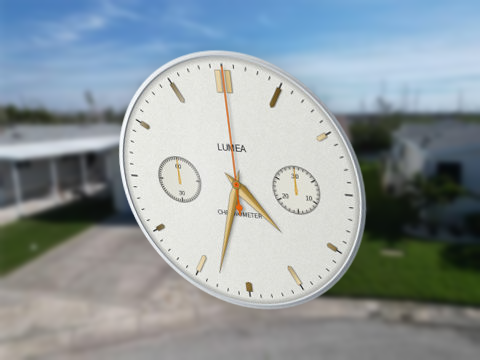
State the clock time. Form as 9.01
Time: 4.33
